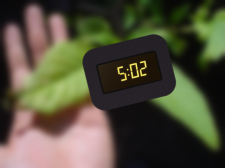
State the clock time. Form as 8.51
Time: 5.02
